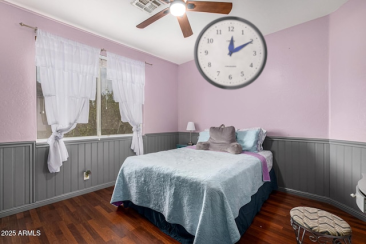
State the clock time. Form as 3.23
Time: 12.10
